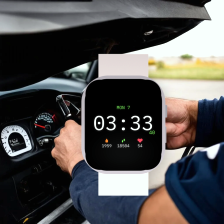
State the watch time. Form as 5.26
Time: 3.33
